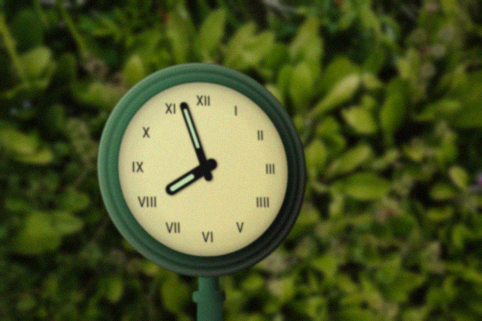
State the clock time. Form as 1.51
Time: 7.57
